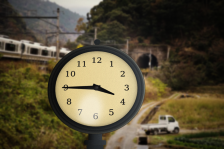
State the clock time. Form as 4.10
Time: 3.45
